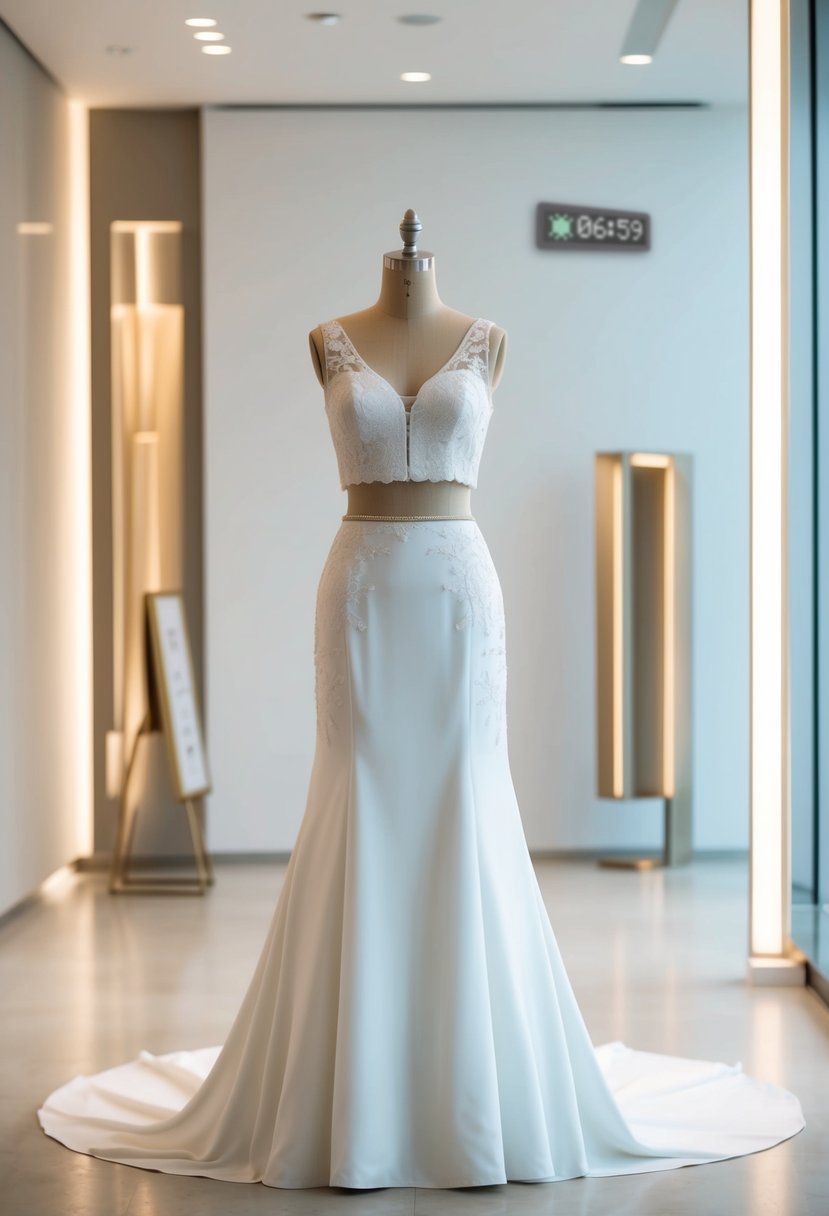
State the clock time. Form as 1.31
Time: 6.59
